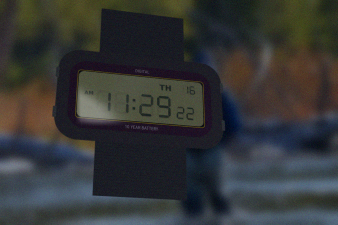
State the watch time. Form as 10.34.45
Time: 11.29.22
